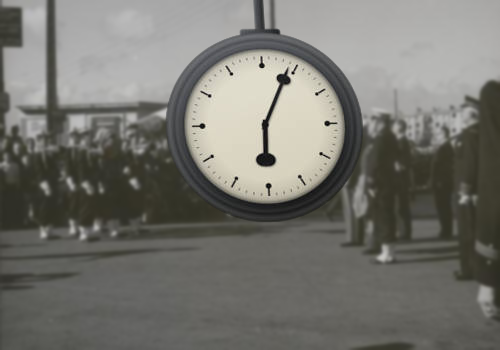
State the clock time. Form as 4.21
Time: 6.04
